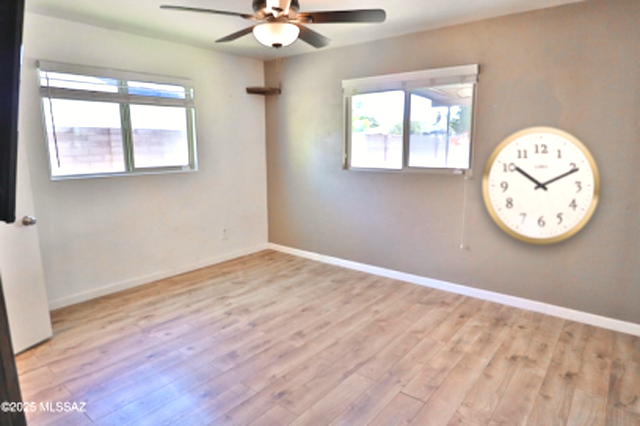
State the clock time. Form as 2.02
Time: 10.11
